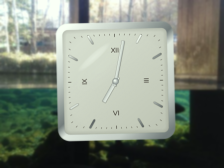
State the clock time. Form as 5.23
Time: 7.02
